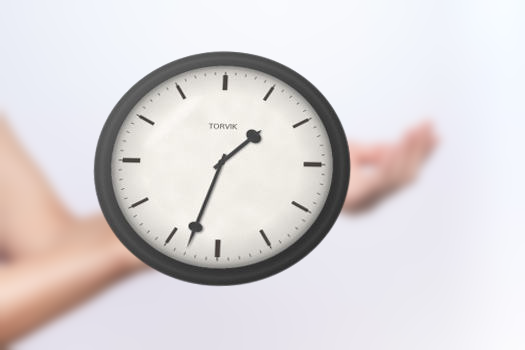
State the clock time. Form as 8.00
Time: 1.33
